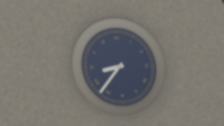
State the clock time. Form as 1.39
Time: 8.37
